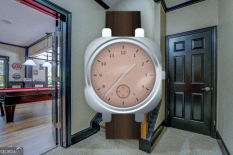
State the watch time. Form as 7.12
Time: 1.37
